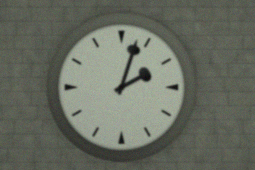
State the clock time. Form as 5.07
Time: 2.03
